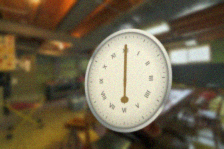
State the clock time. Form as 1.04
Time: 6.00
